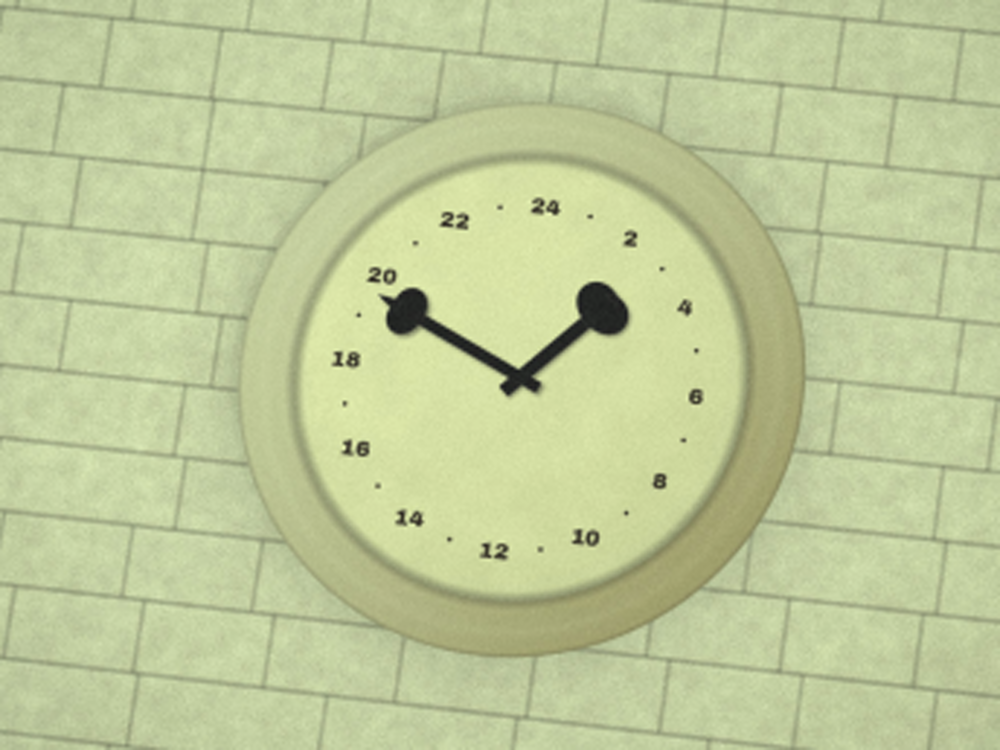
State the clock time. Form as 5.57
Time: 2.49
